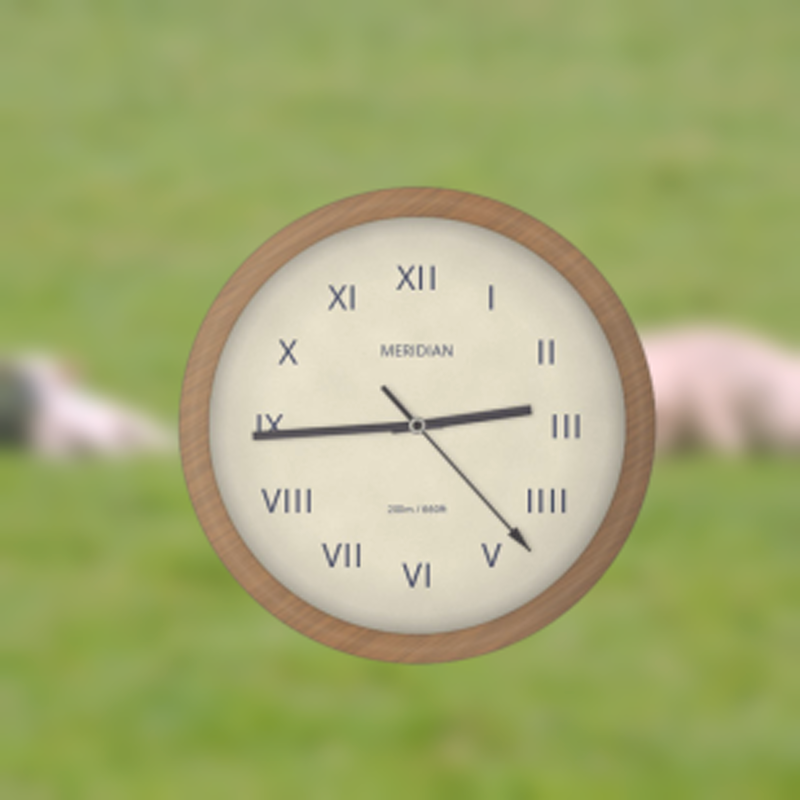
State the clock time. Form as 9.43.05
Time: 2.44.23
